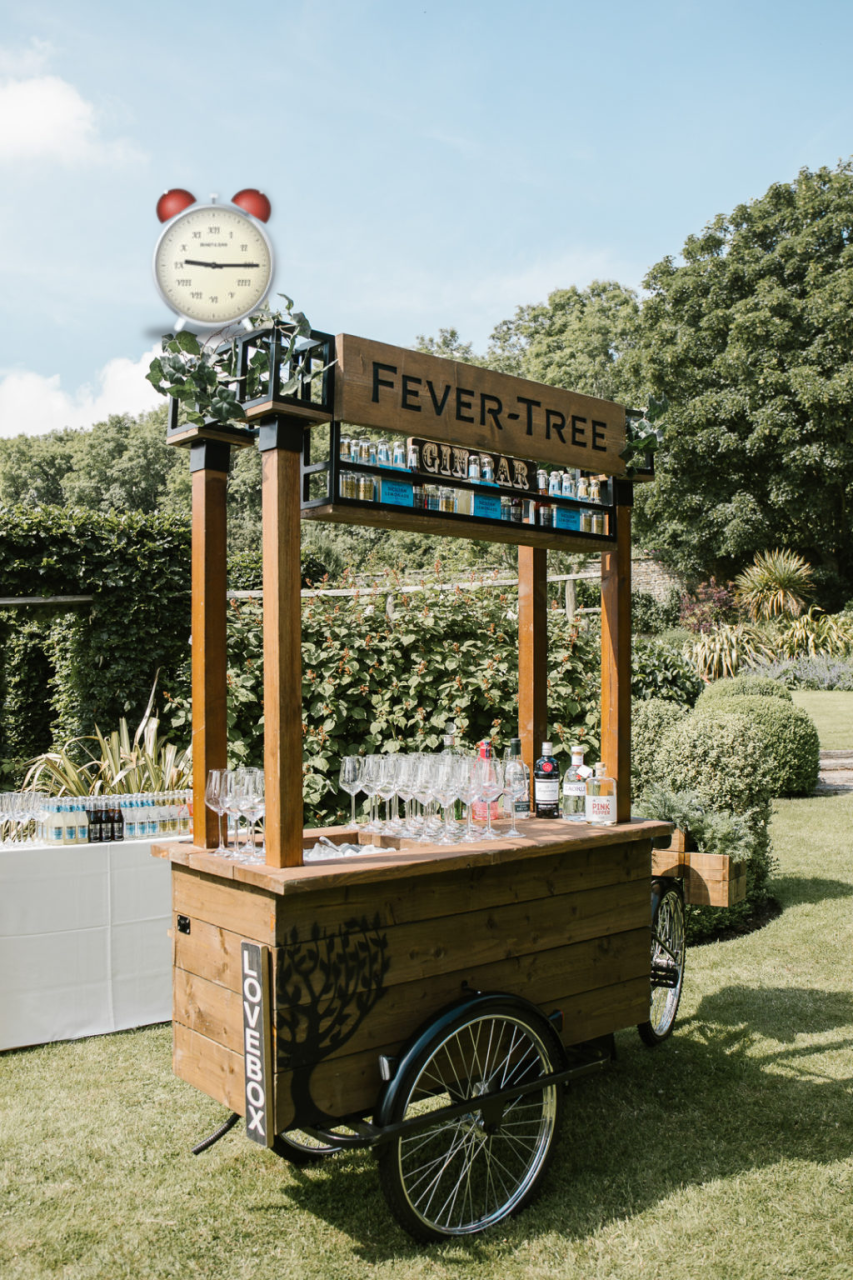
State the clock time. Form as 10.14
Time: 9.15
